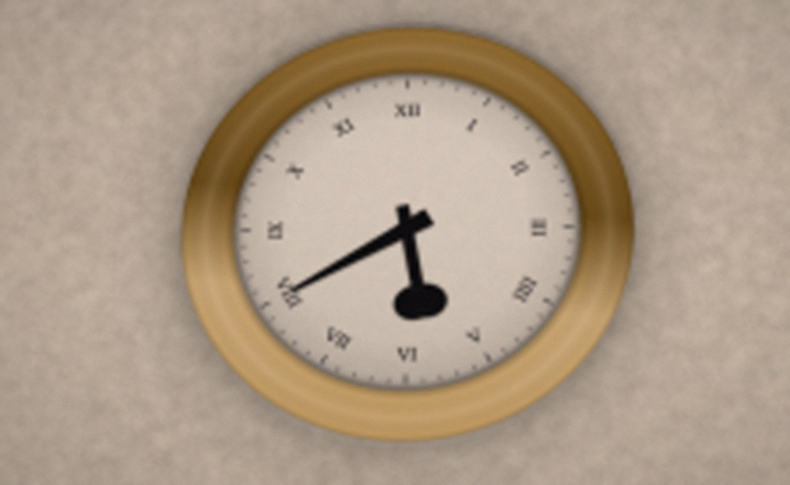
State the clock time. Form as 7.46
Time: 5.40
